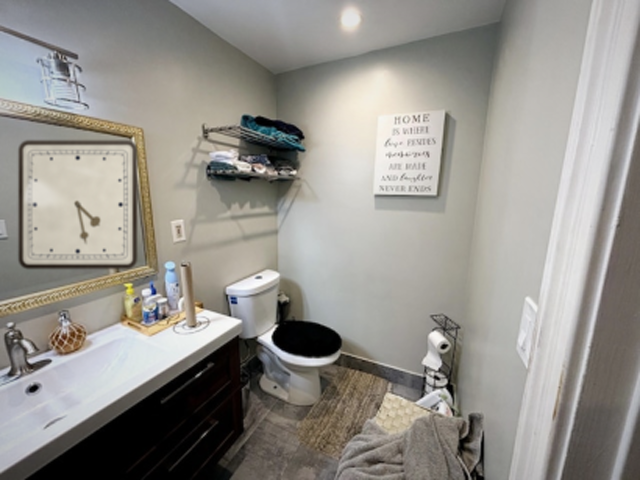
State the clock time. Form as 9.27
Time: 4.28
